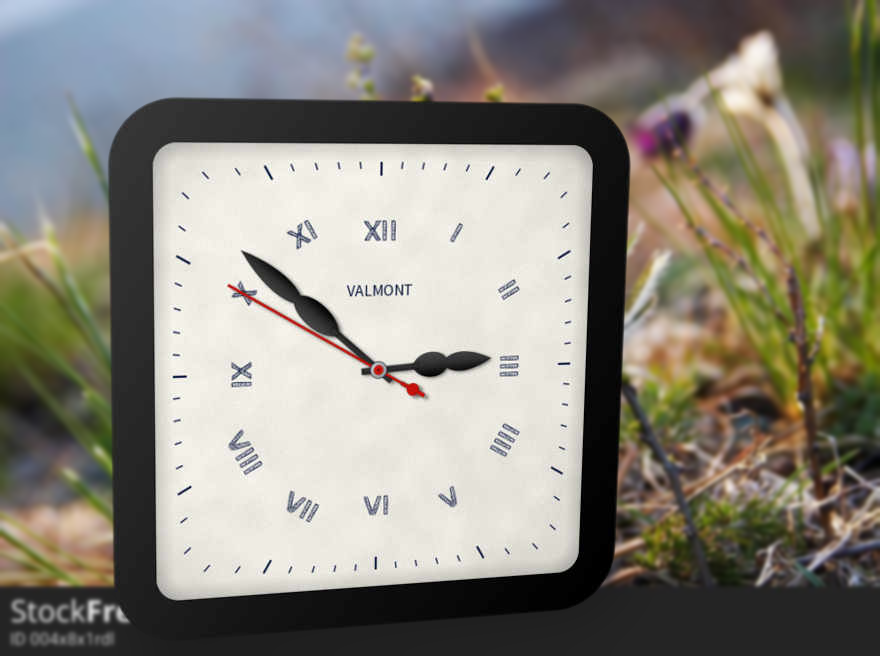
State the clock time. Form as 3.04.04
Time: 2.51.50
